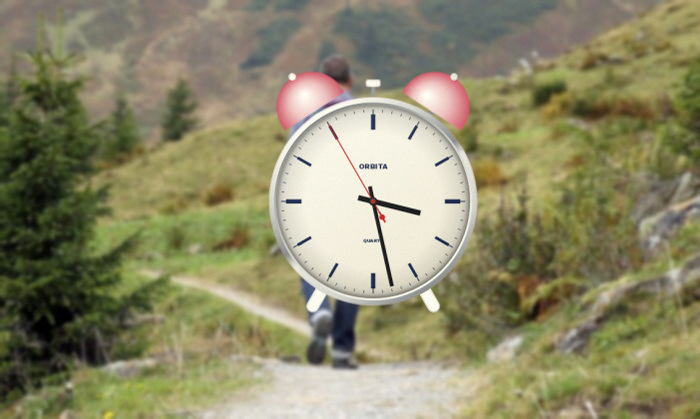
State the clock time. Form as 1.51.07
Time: 3.27.55
